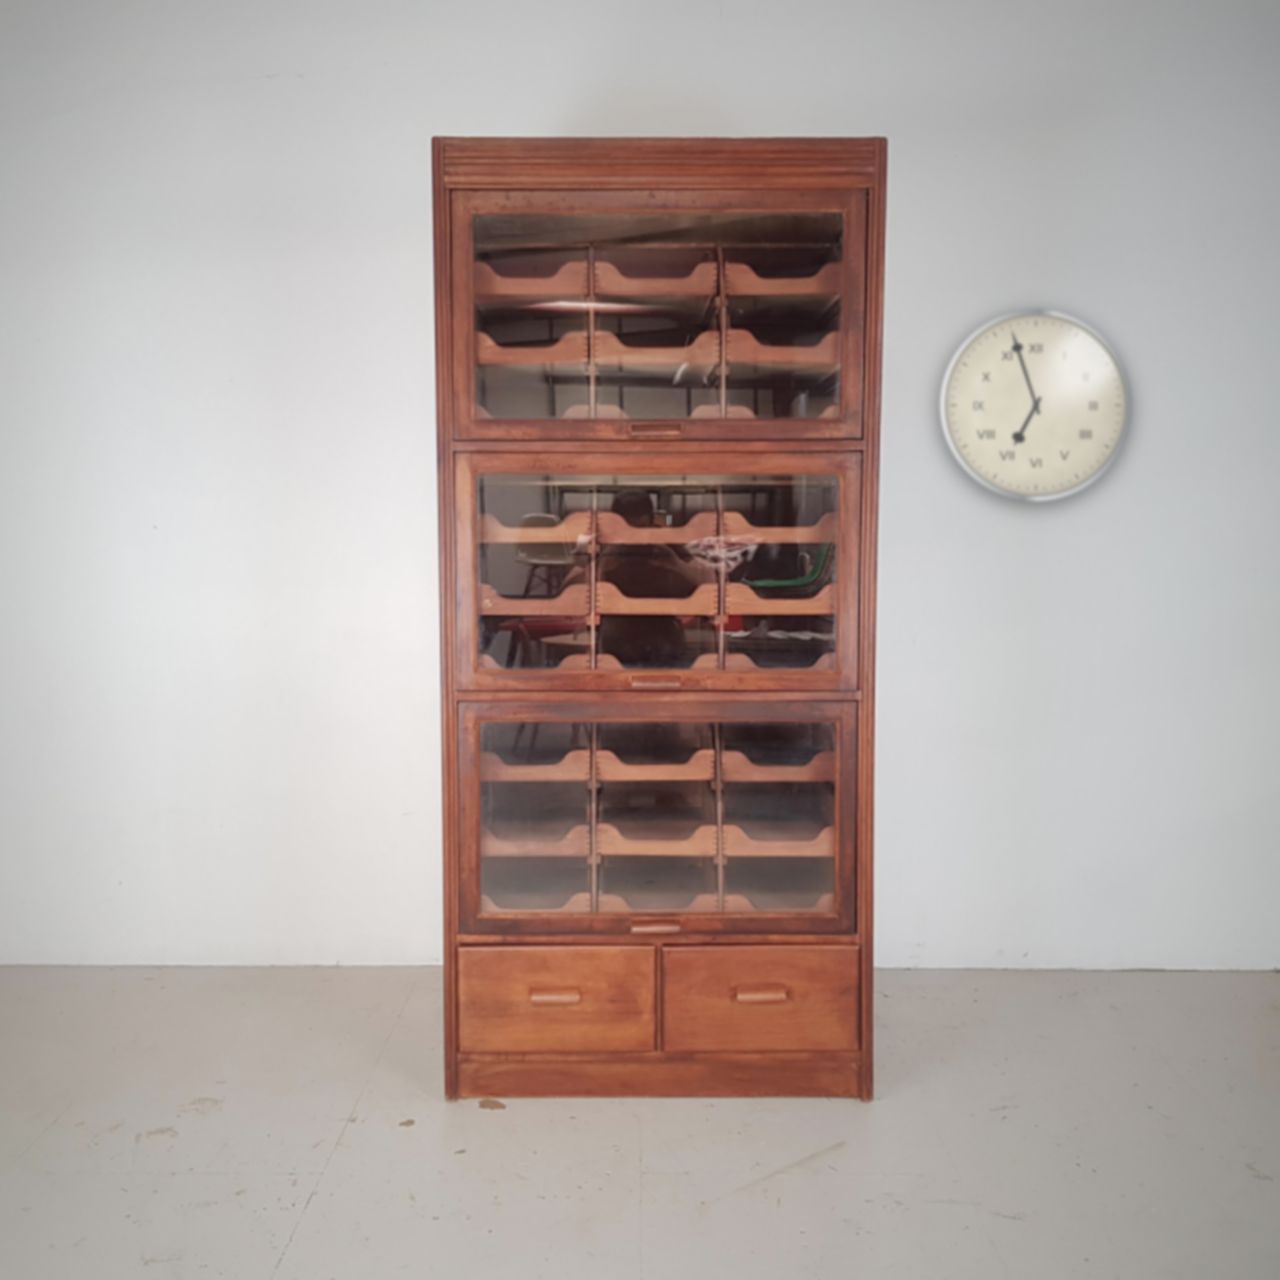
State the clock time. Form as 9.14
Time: 6.57
